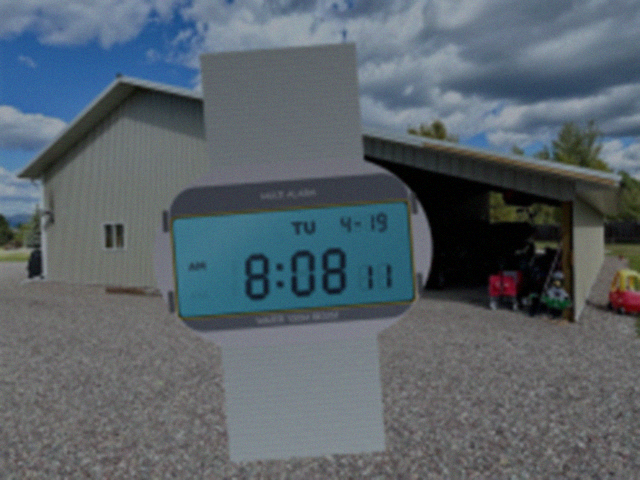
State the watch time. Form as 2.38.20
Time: 8.08.11
